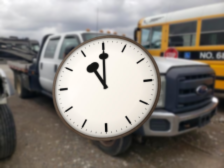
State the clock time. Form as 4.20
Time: 11.00
